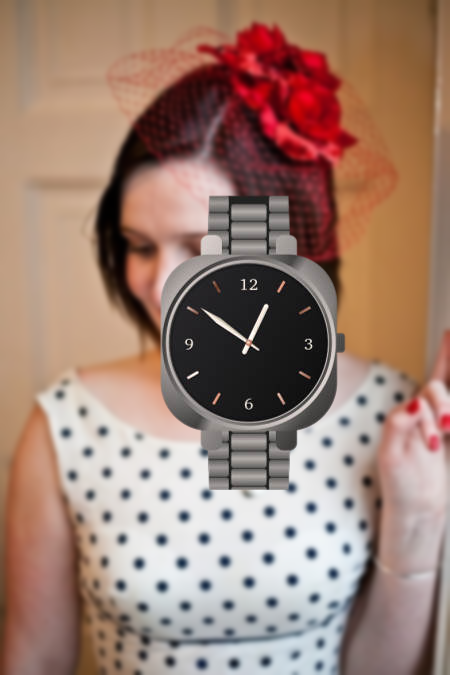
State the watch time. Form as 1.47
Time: 12.51
